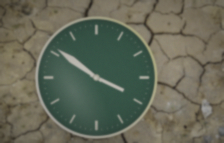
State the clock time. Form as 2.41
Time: 3.51
